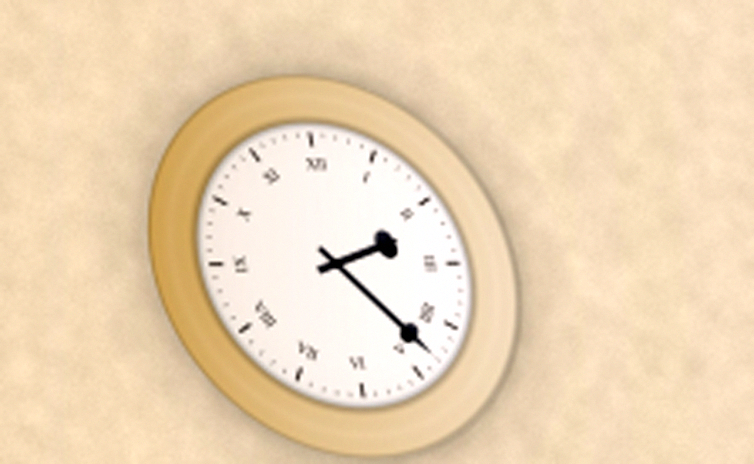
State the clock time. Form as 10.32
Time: 2.23
